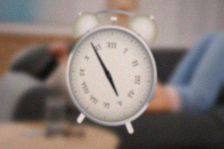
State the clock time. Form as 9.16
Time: 4.54
